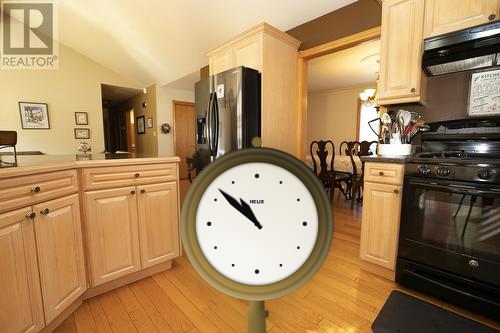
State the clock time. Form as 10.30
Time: 10.52
